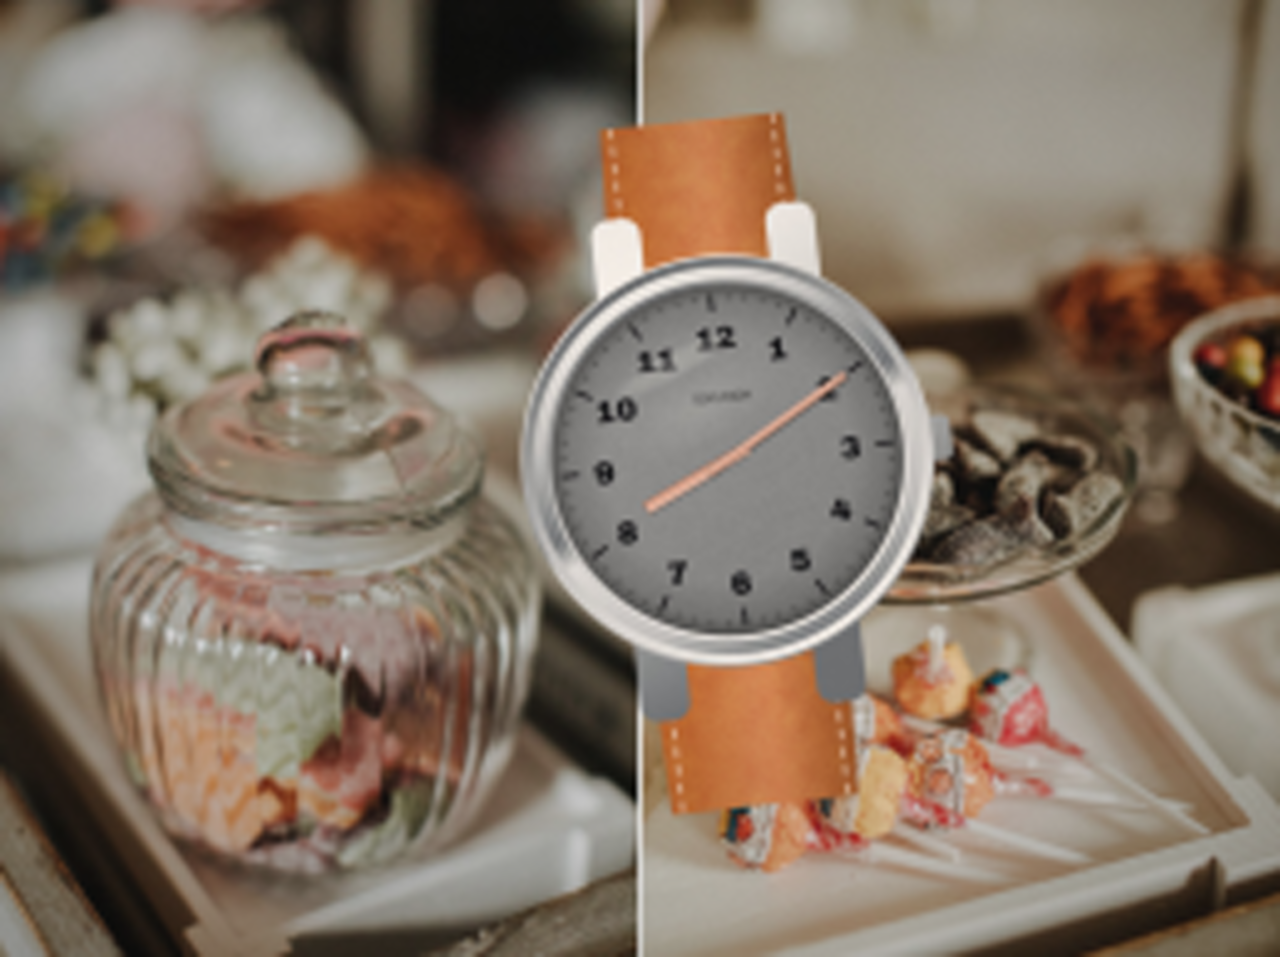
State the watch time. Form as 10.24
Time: 8.10
